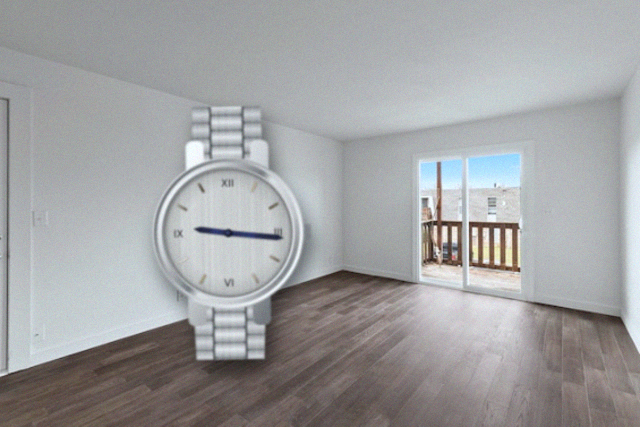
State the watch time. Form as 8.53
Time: 9.16
